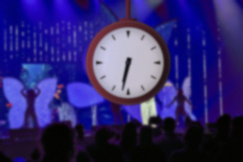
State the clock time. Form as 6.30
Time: 6.32
